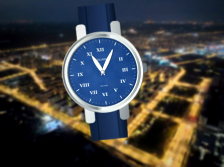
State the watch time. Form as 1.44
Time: 11.05
